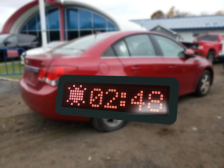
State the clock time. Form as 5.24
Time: 2.48
